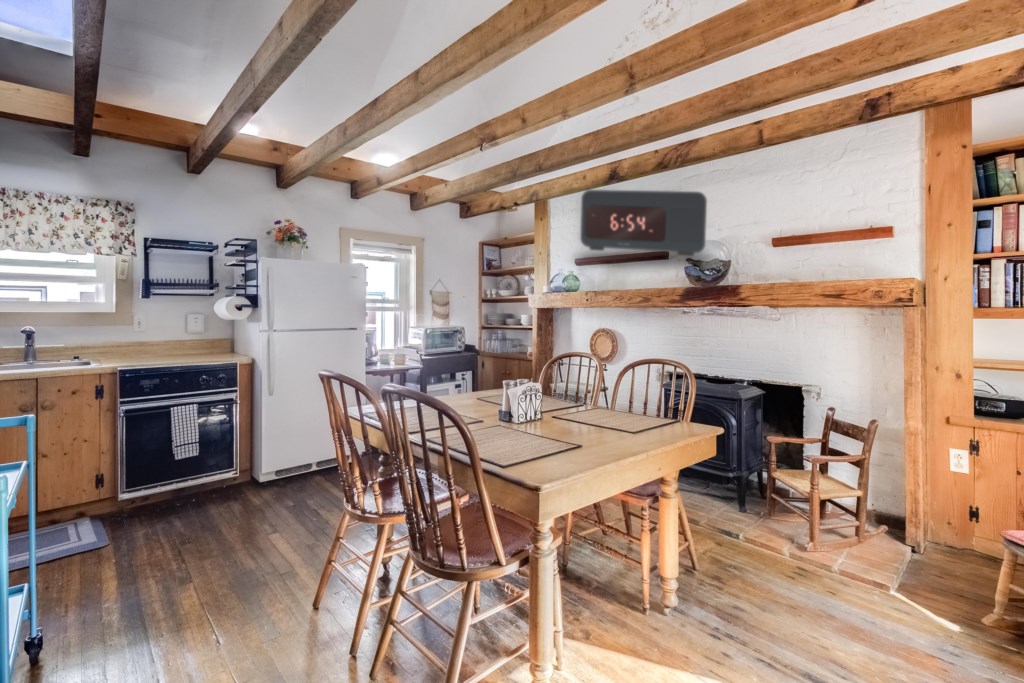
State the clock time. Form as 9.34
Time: 6.54
